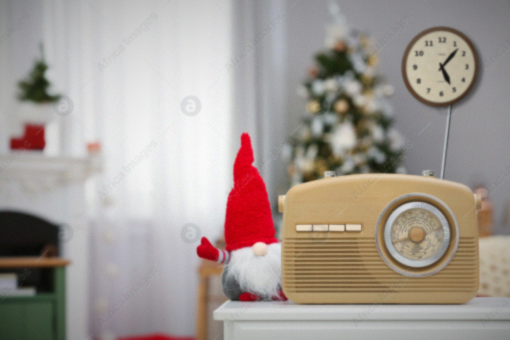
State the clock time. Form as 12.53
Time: 5.07
